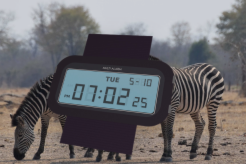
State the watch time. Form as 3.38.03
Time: 7.02.25
